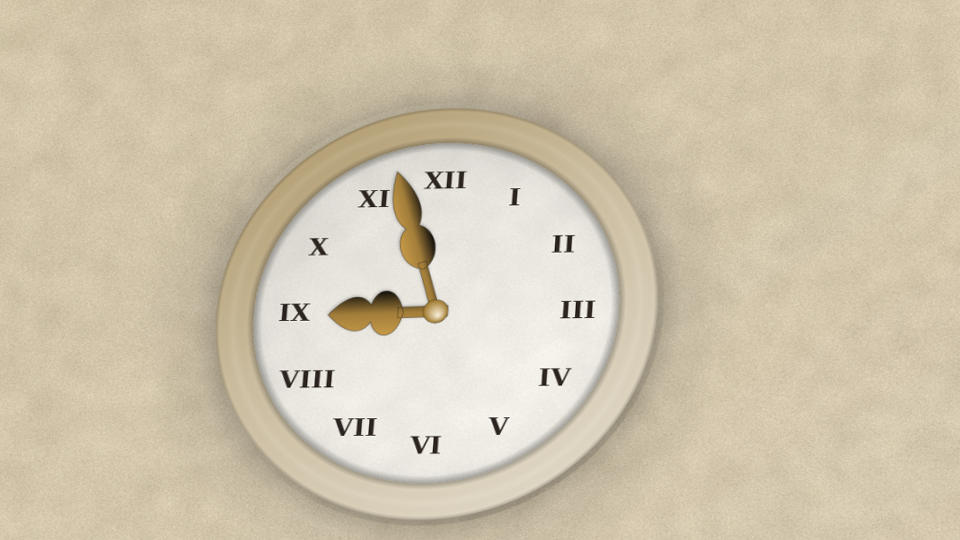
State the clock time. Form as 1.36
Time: 8.57
